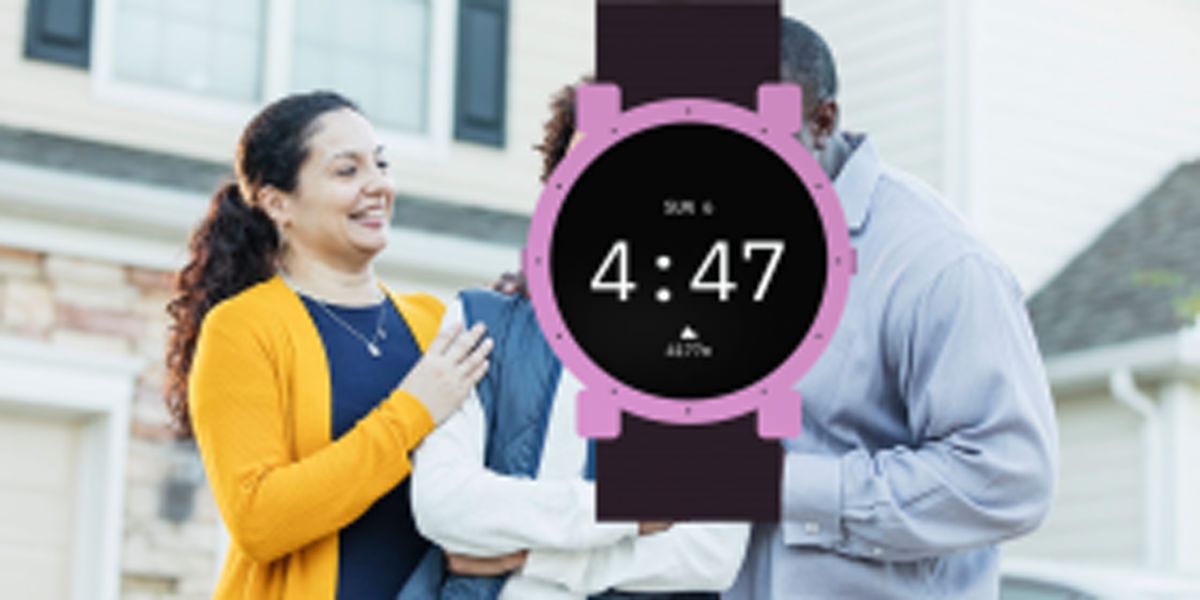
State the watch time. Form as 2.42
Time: 4.47
